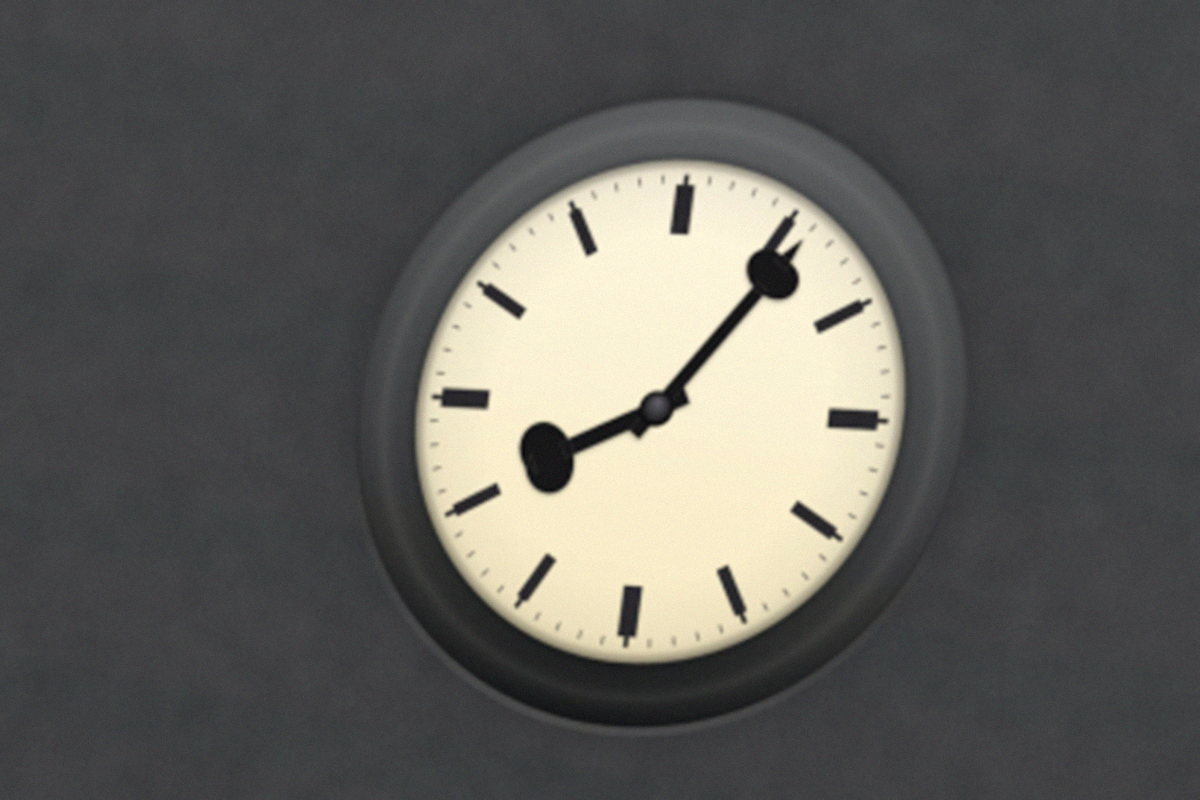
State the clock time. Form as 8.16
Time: 8.06
